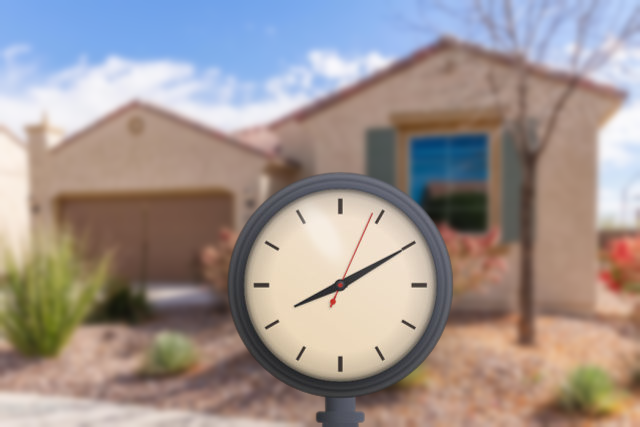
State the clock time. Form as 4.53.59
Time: 8.10.04
